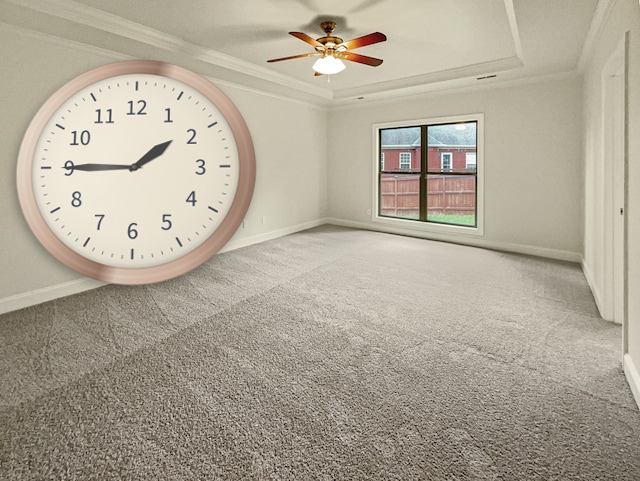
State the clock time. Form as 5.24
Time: 1.45
